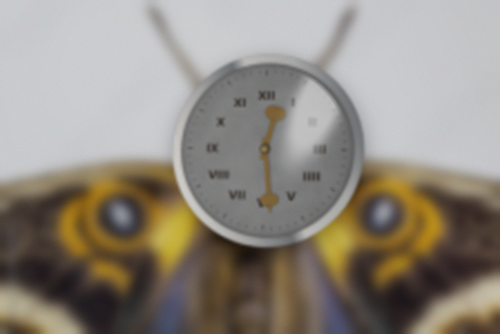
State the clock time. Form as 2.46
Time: 12.29
